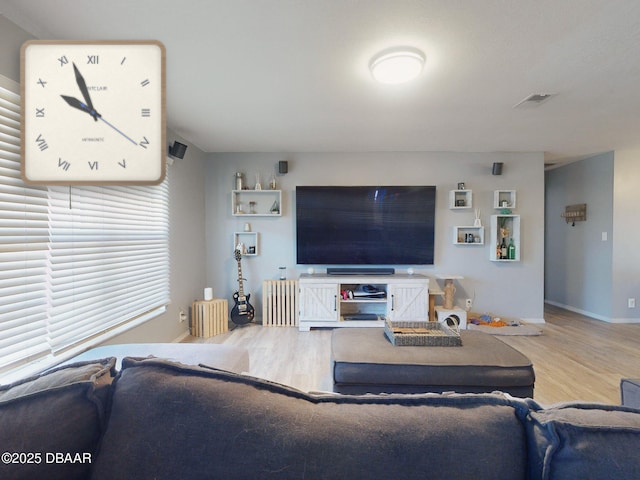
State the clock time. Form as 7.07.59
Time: 9.56.21
